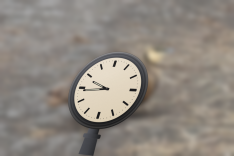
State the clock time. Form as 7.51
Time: 9.44
